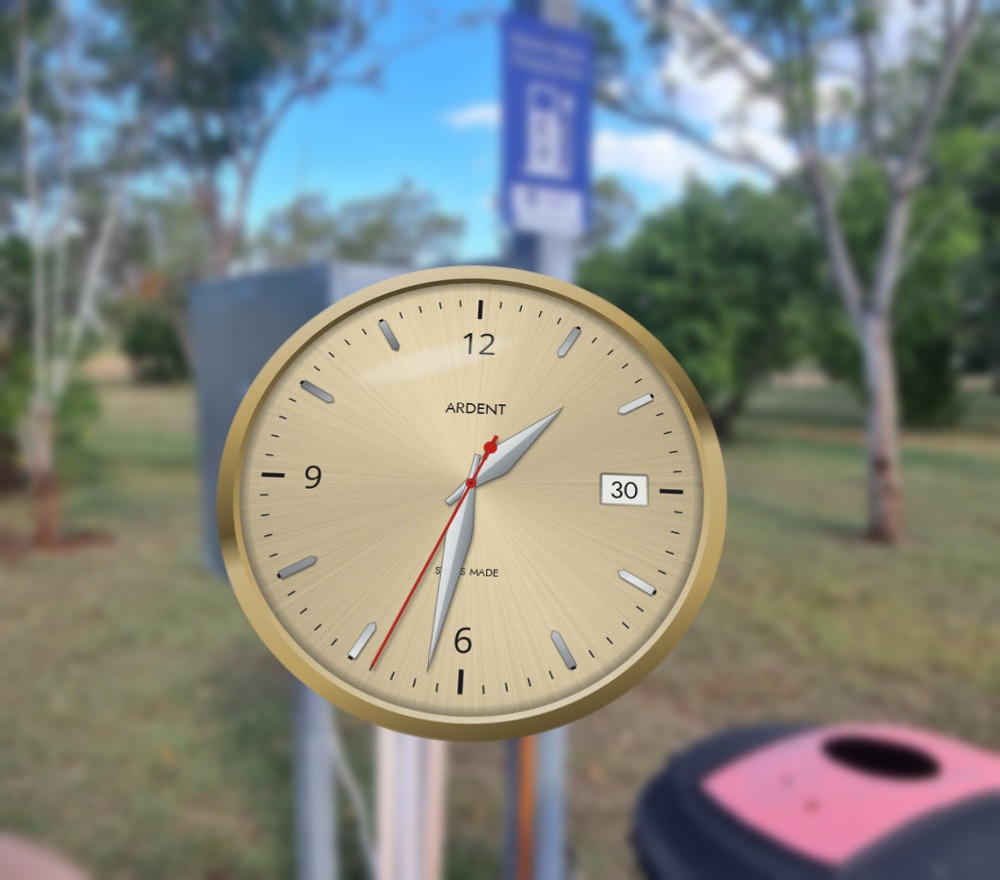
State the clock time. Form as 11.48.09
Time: 1.31.34
